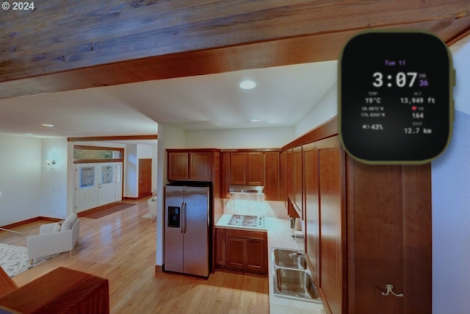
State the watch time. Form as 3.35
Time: 3.07
